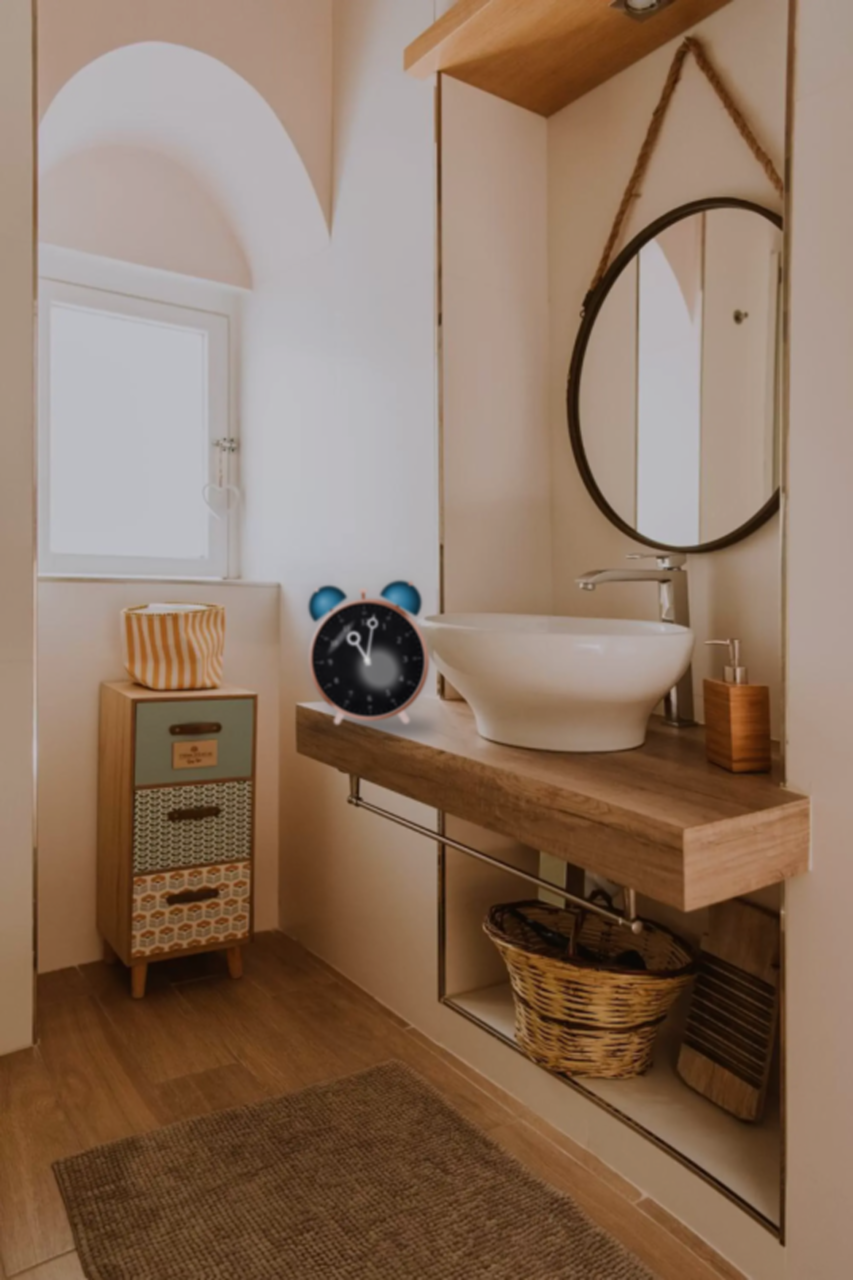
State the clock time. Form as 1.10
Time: 11.02
